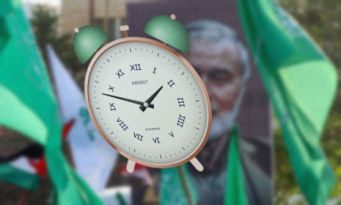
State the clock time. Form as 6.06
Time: 1.48
